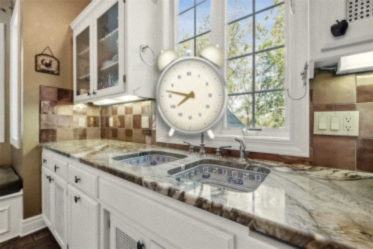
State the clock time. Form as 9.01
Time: 7.47
